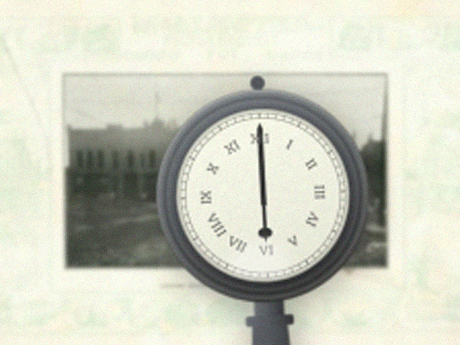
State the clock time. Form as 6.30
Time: 6.00
